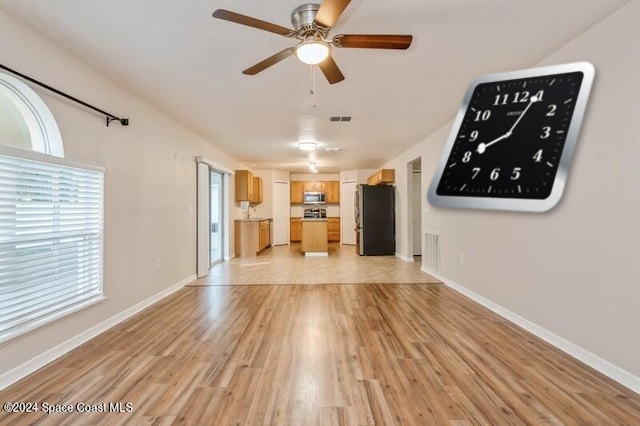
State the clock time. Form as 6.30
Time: 8.04
